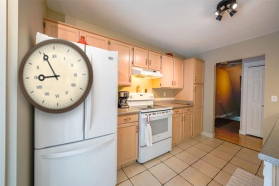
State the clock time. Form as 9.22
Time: 8.56
